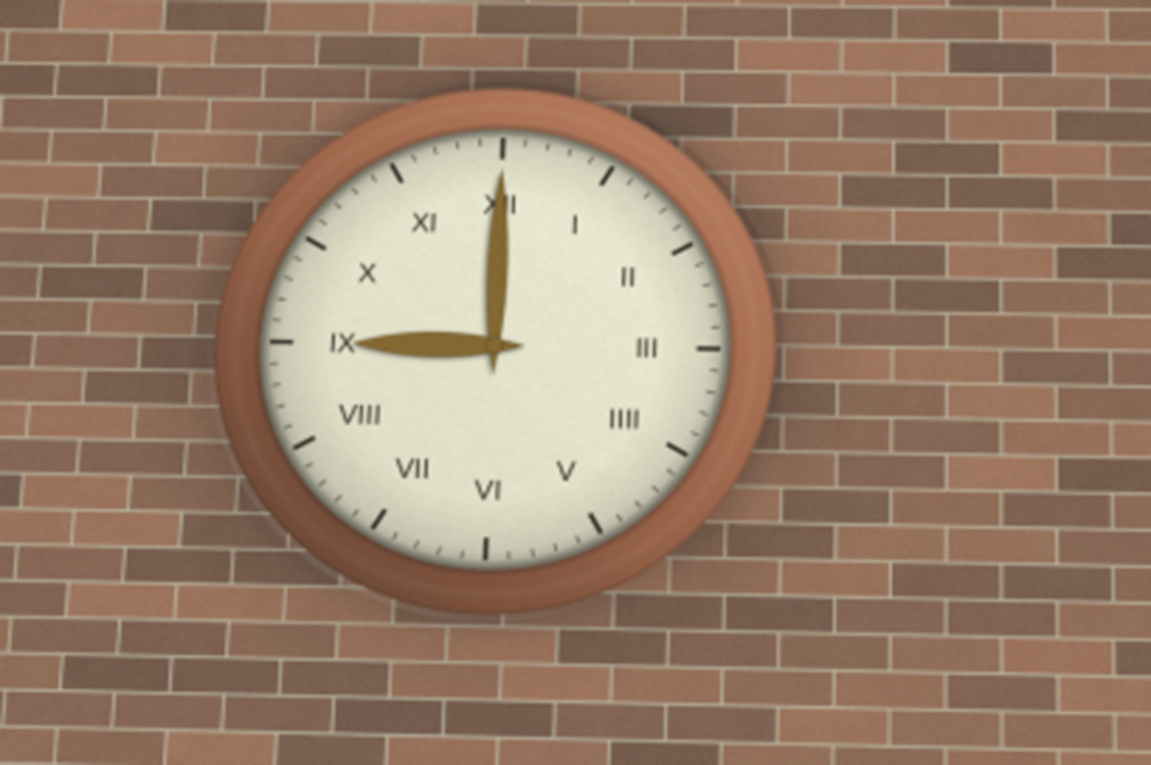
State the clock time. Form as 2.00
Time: 9.00
